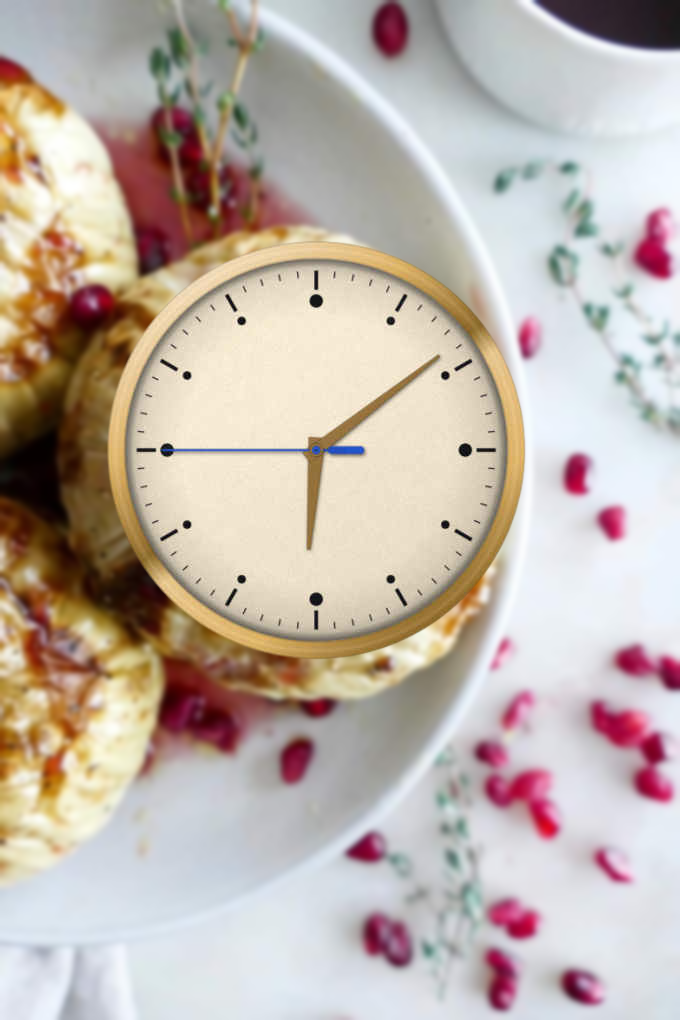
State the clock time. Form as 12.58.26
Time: 6.08.45
